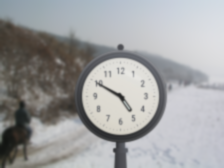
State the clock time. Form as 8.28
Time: 4.50
